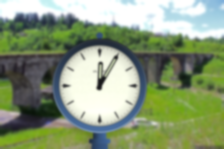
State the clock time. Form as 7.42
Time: 12.05
